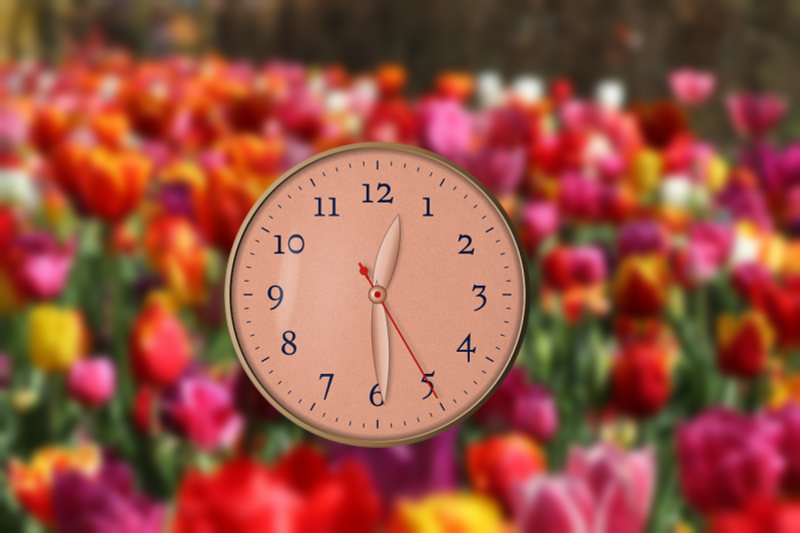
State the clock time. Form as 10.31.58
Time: 12.29.25
